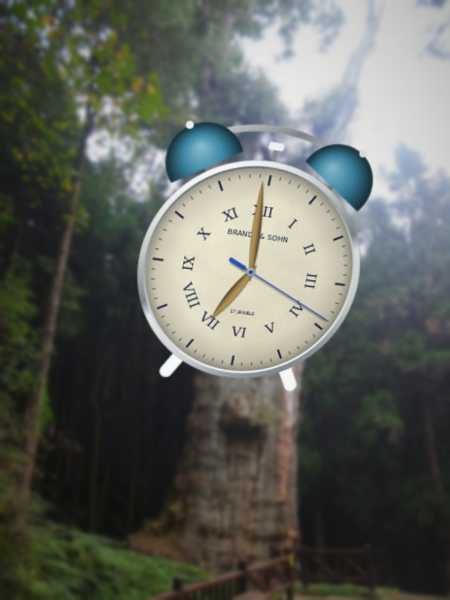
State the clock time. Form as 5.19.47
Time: 6.59.19
